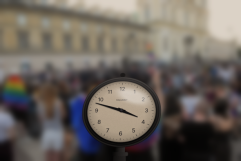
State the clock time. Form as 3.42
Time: 3.48
